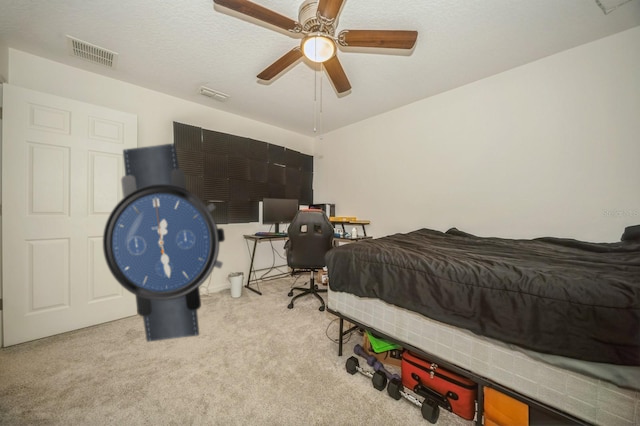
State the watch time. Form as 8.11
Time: 12.29
